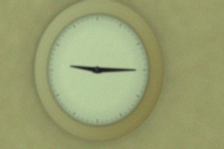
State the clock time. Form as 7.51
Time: 9.15
